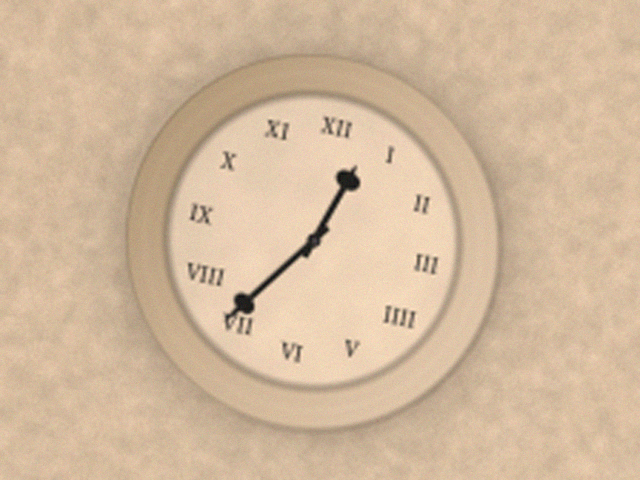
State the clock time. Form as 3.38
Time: 12.36
